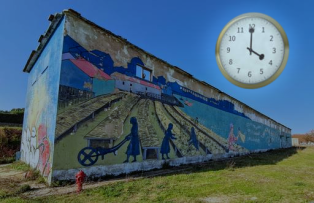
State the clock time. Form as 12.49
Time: 4.00
